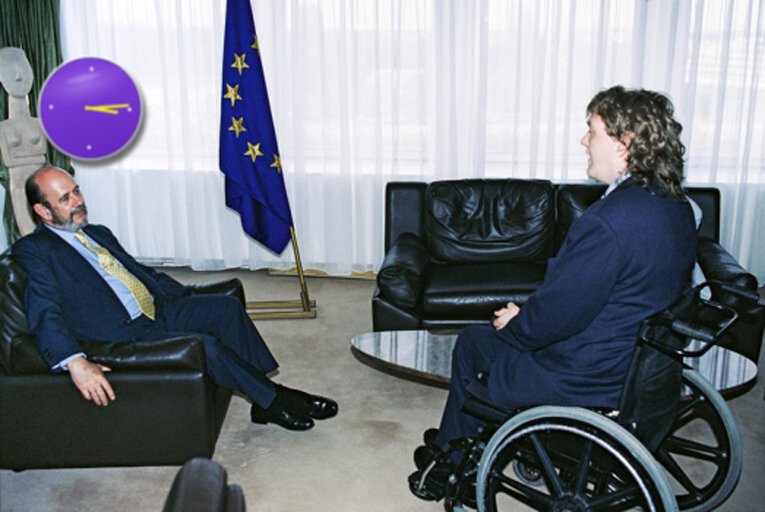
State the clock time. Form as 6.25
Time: 3.14
